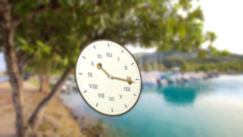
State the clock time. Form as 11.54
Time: 10.16
